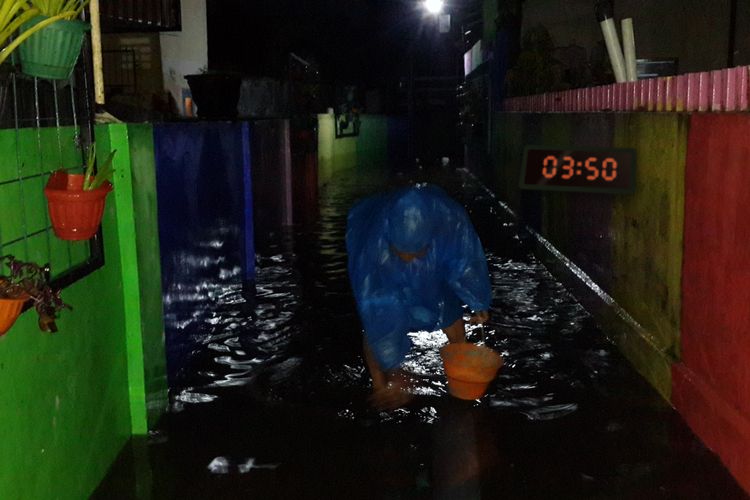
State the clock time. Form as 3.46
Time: 3.50
